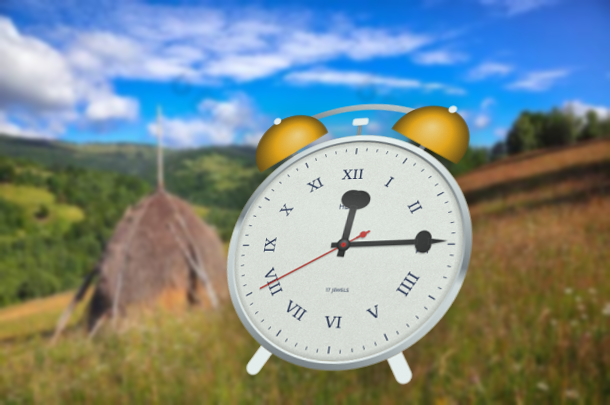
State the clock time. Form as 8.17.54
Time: 12.14.40
